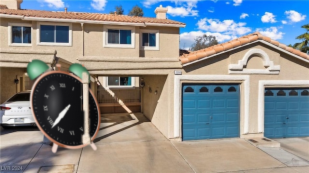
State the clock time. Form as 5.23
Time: 7.38
